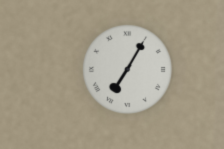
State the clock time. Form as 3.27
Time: 7.05
